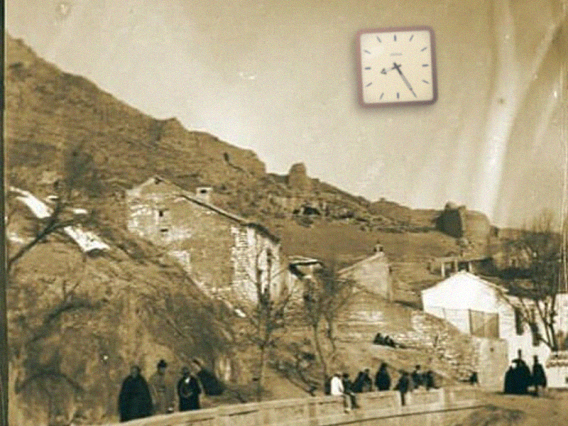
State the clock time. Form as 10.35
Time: 8.25
